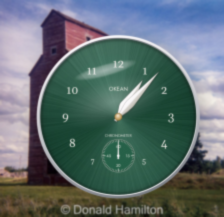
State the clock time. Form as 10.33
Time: 1.07
